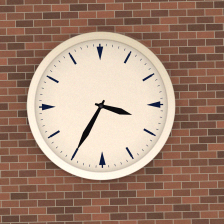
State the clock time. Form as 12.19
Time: 3.35
